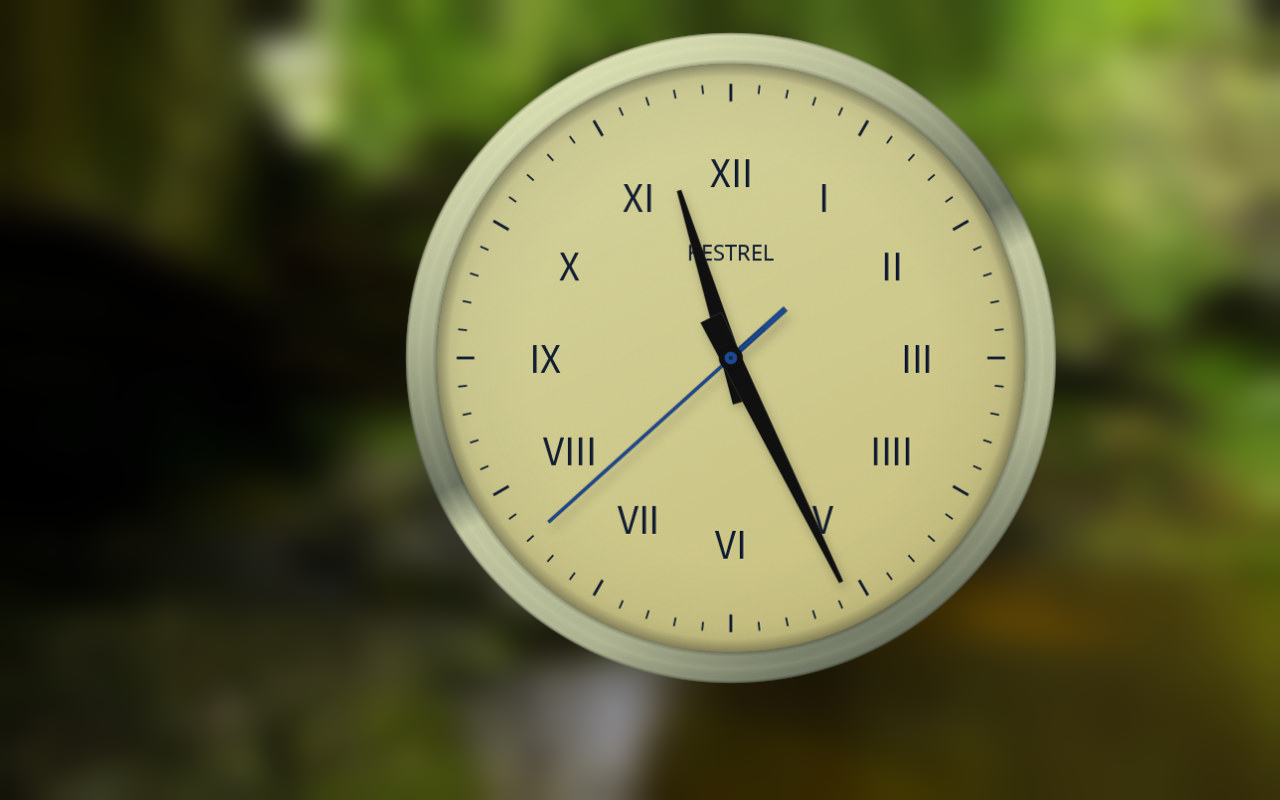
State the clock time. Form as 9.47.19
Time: 11.25.38
